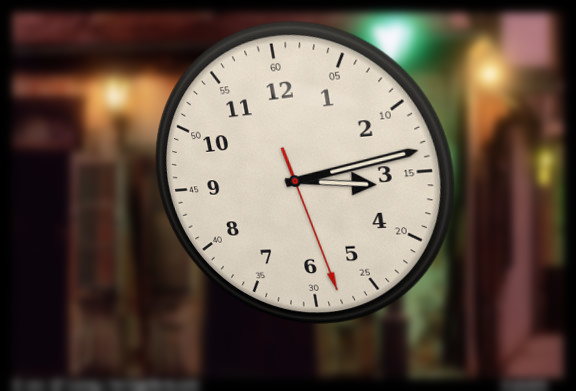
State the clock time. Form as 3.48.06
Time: 3.13.28
